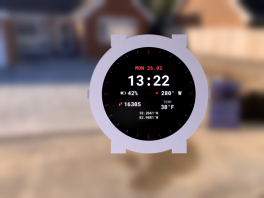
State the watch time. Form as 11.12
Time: 13.22
